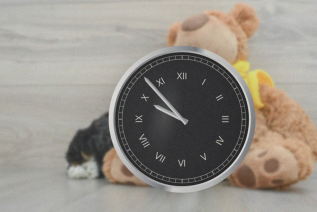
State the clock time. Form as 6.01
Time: 9.53
